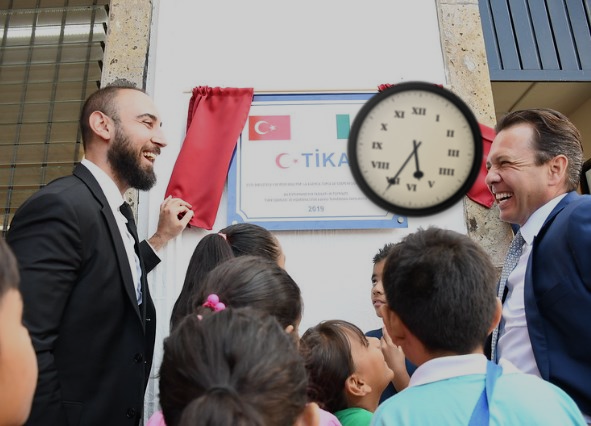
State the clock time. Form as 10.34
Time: 5.35
